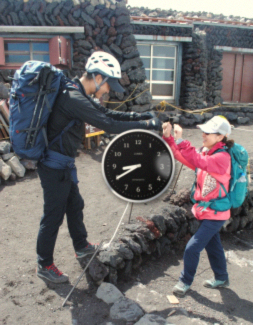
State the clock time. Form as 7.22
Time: 8.40
